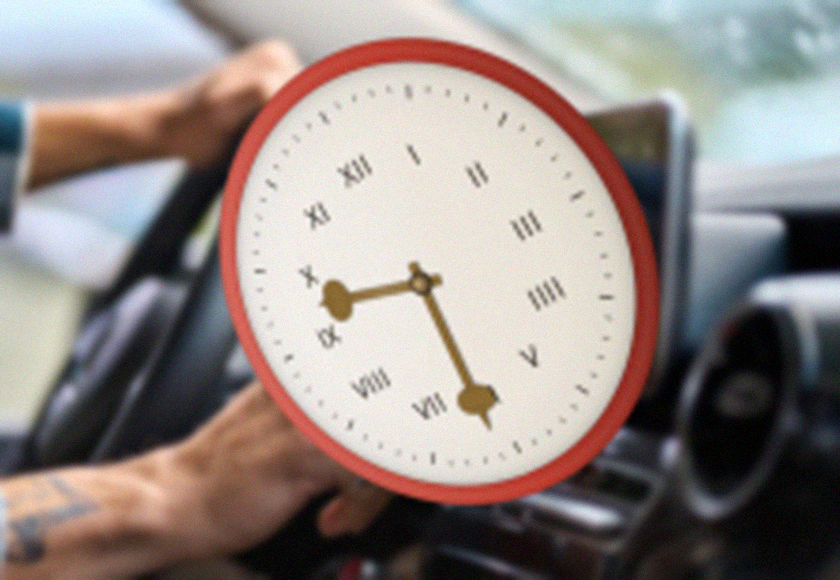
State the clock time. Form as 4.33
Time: 9.31
